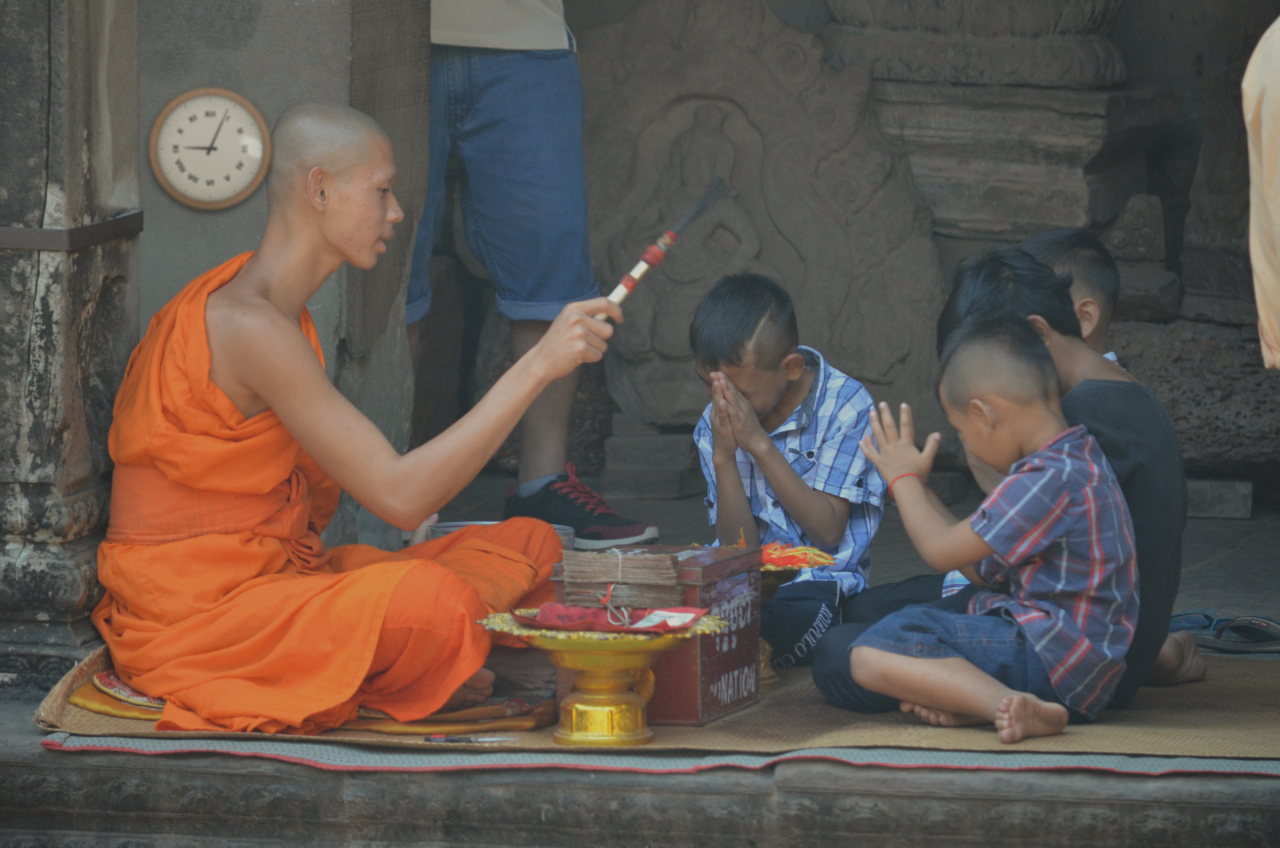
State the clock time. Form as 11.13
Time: 9.04
